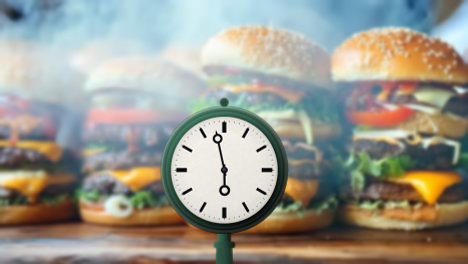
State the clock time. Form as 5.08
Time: 5.58
